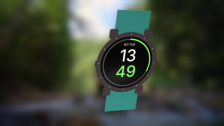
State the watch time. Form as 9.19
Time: 13.49
